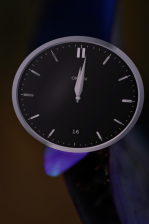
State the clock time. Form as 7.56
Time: 12.01
